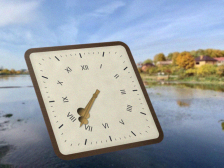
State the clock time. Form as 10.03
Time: 7.37
